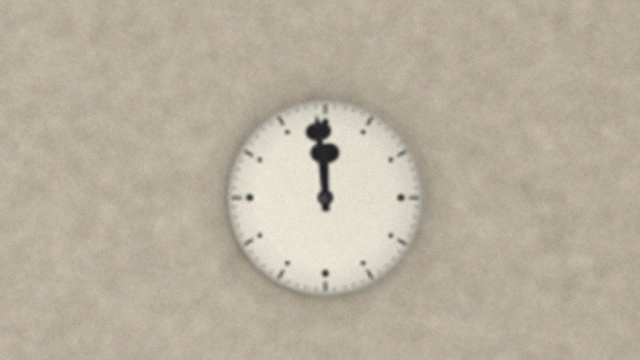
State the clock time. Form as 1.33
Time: 11.59
